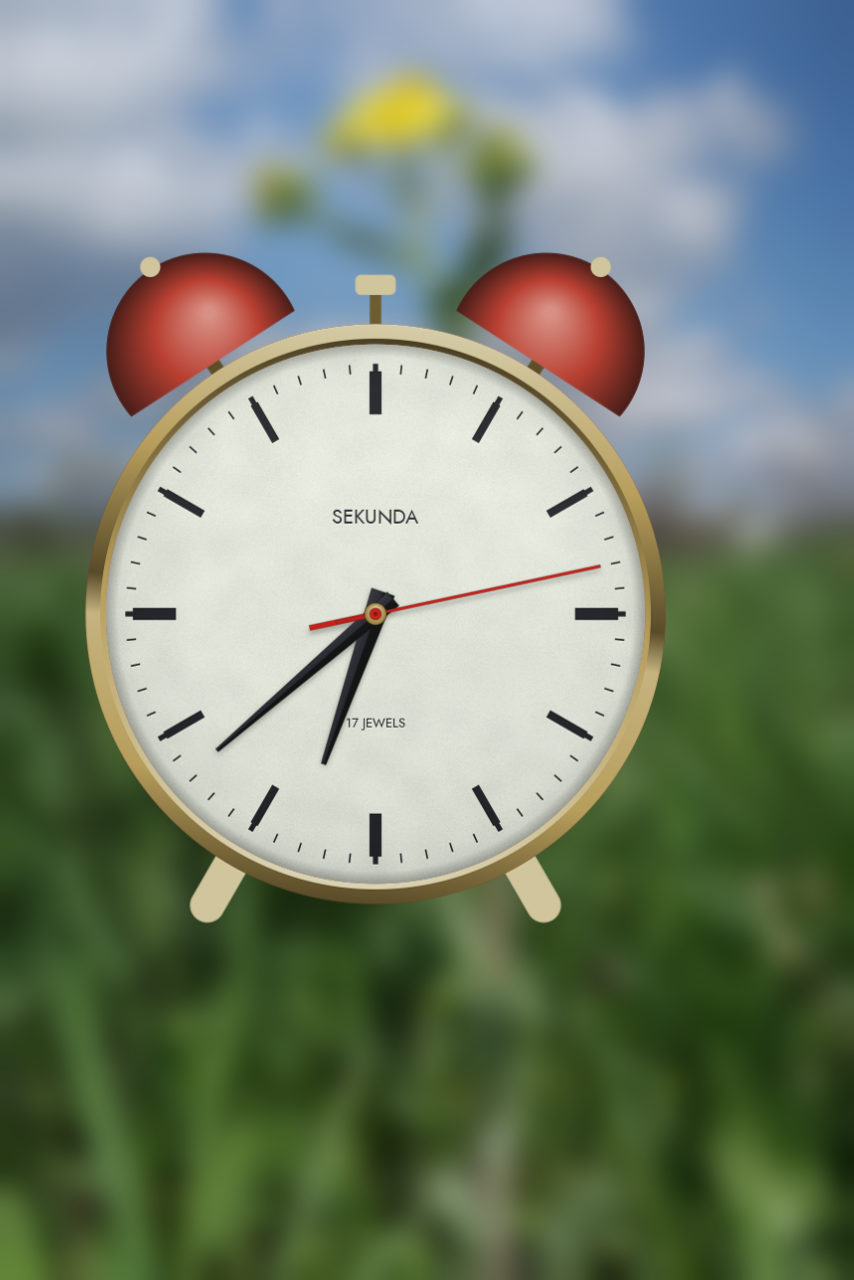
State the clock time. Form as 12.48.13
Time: 6.38.13
